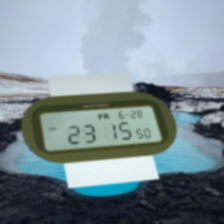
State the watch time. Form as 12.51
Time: 23.15
